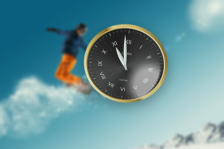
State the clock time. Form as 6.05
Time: 10.59
